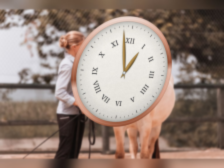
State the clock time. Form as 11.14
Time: 12.58
